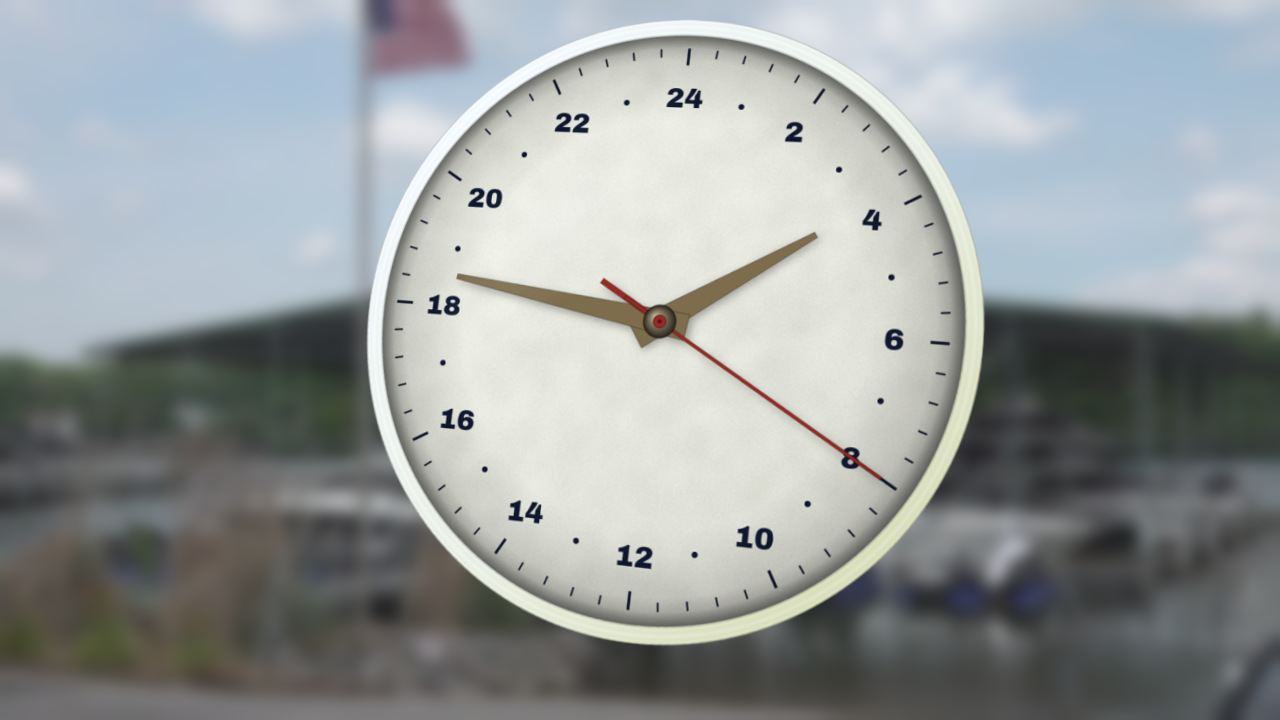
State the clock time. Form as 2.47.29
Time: 3.46.20
